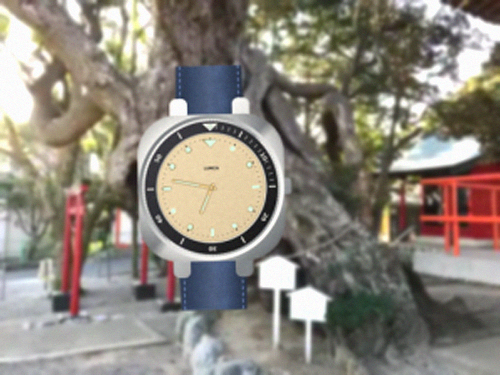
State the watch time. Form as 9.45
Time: 6.47
